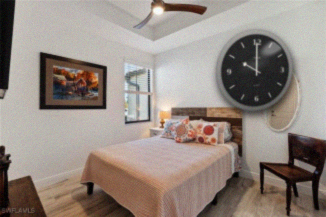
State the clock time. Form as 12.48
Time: 10.00
